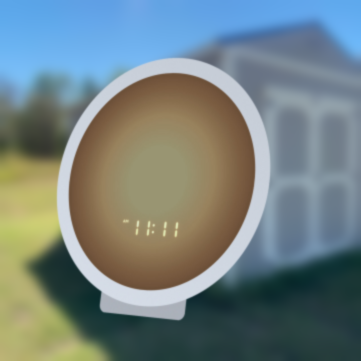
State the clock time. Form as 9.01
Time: 11.11
